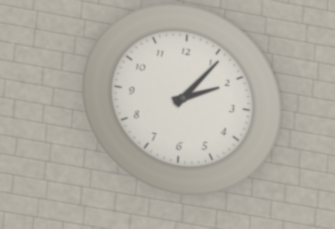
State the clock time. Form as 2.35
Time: 2.06
